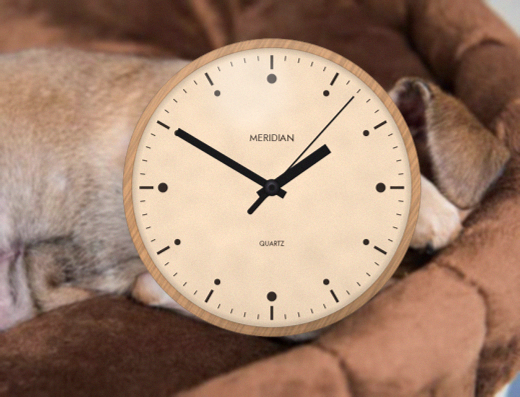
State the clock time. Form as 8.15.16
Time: 1.50.07
